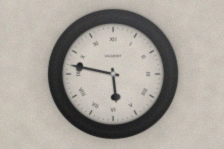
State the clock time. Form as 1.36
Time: 5.47
